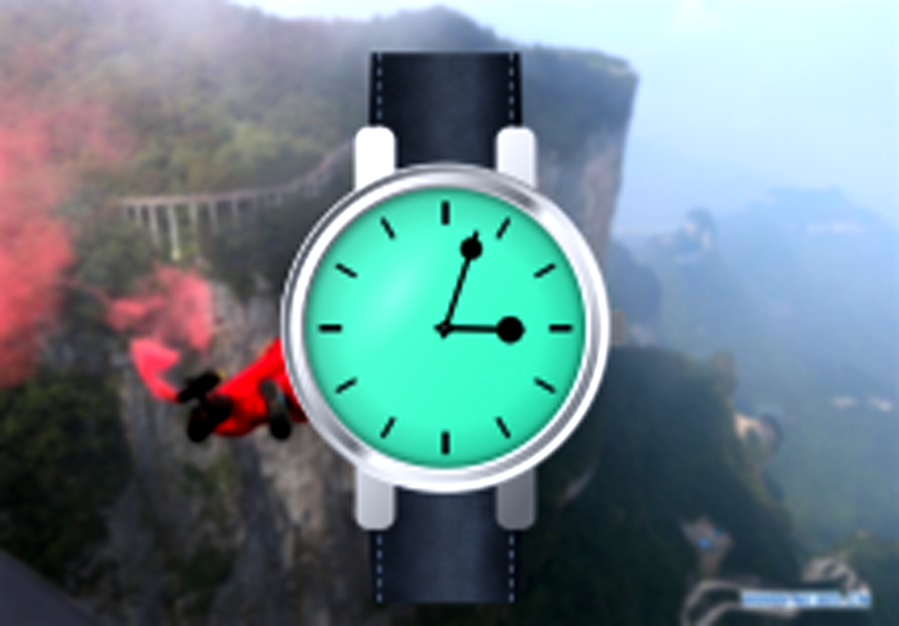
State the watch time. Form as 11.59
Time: 3.03
